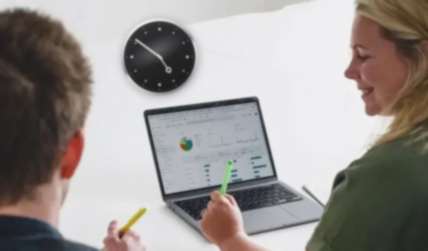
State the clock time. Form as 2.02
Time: 4.51
